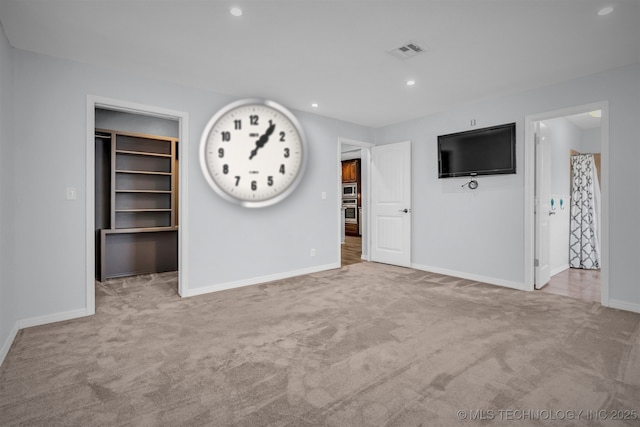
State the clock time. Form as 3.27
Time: 1.06
